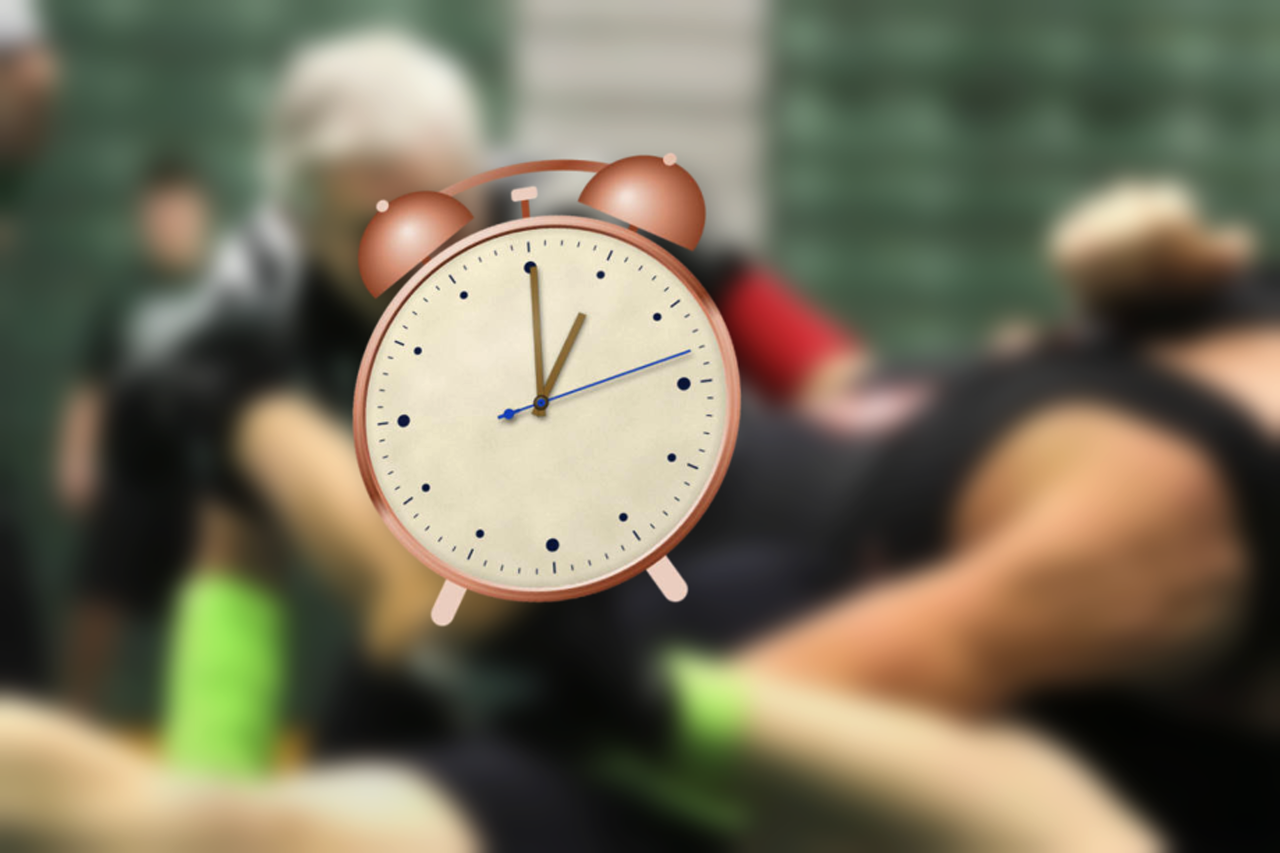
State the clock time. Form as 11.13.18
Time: 1.00.13
